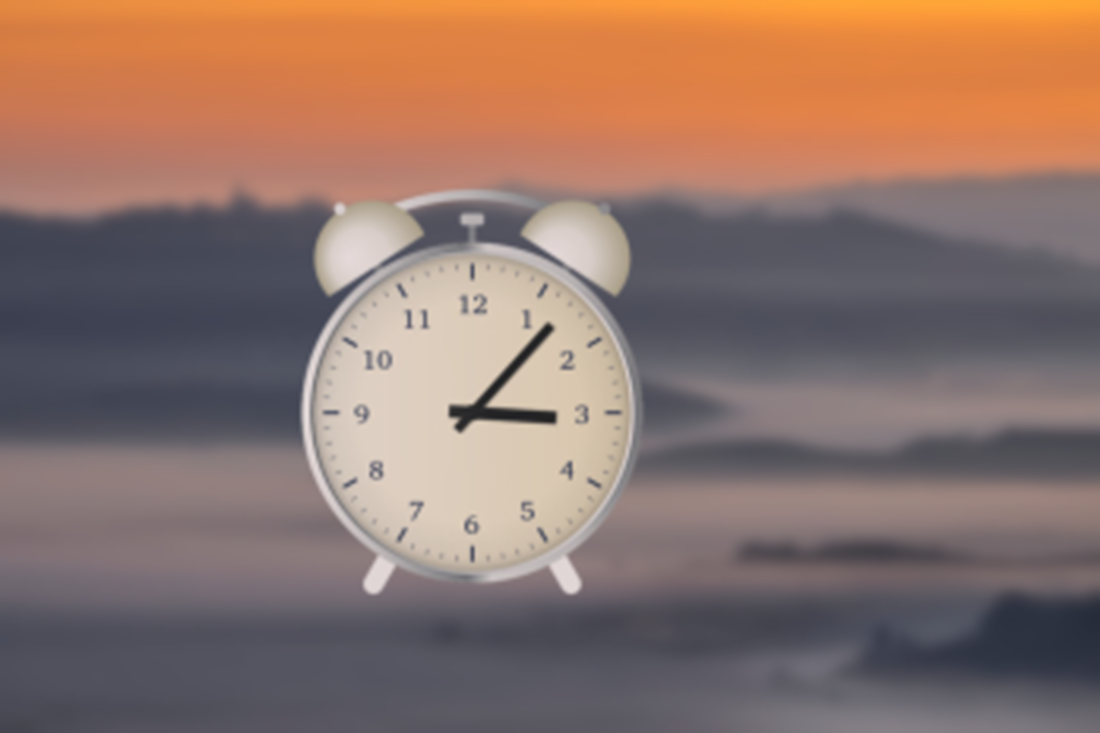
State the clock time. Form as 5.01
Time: 3.07
